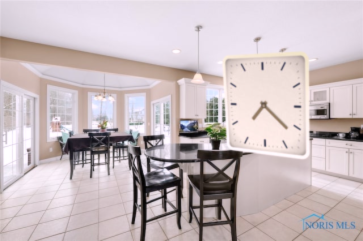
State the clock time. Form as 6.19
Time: 7.22
